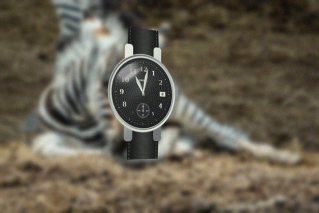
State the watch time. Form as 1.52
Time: 11.02
